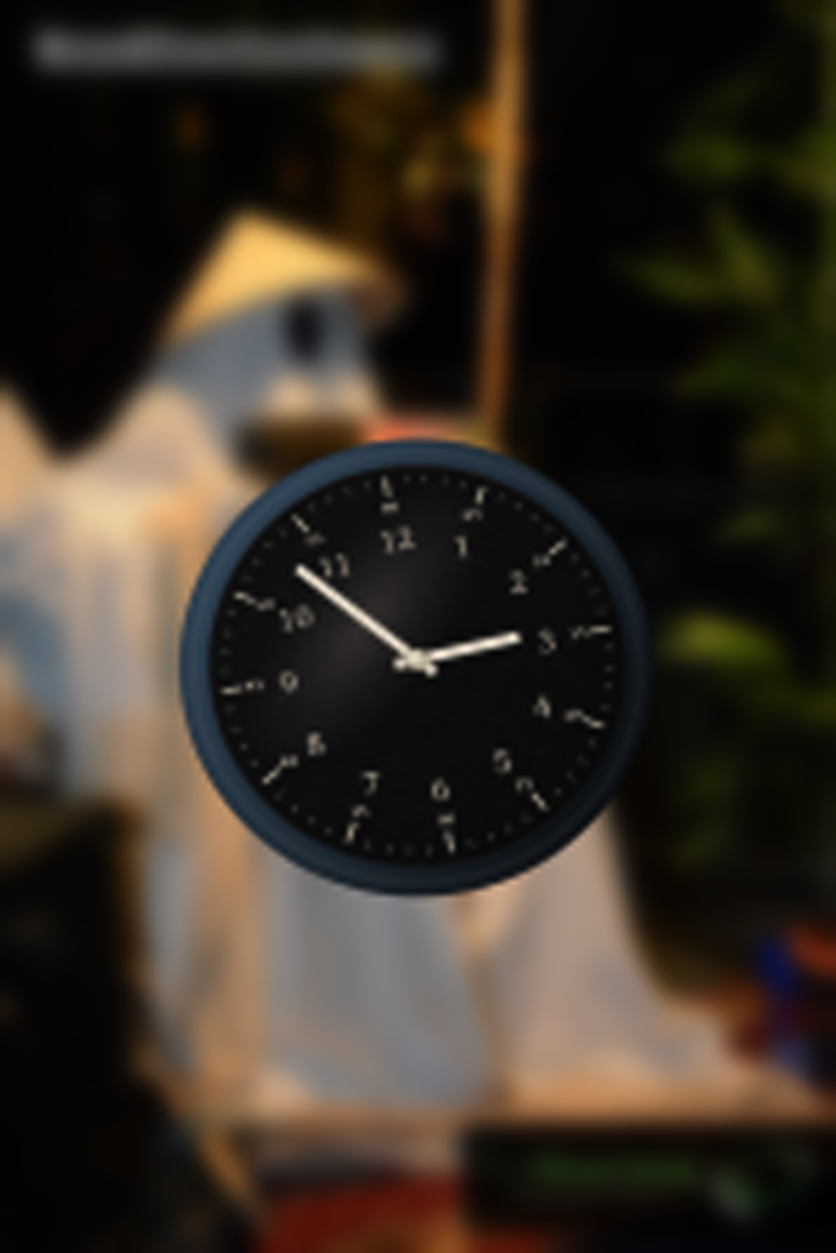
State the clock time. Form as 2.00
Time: 2.53
